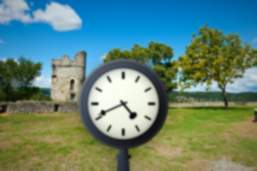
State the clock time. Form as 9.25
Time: 4.41
